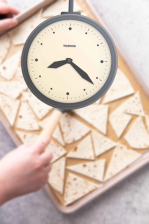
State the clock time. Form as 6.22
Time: 8.22
